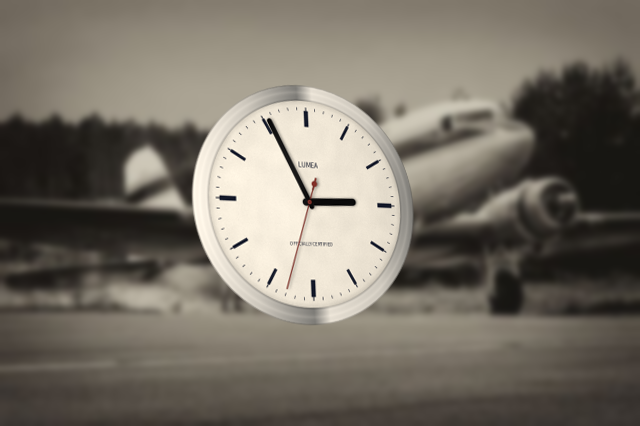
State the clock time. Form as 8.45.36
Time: 2.55.33
